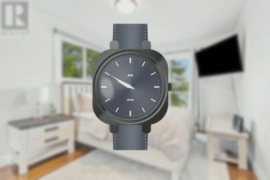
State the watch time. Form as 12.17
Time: 9.50
